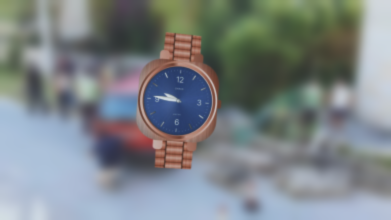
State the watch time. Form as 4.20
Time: 9.46
